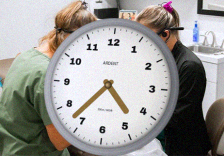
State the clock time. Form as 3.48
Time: 4.37
